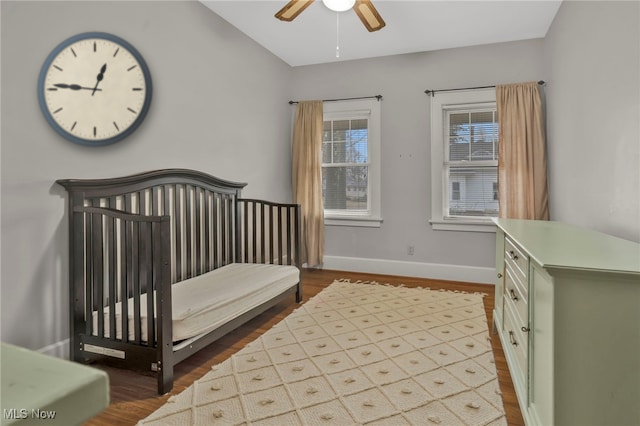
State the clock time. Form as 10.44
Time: 12.46
